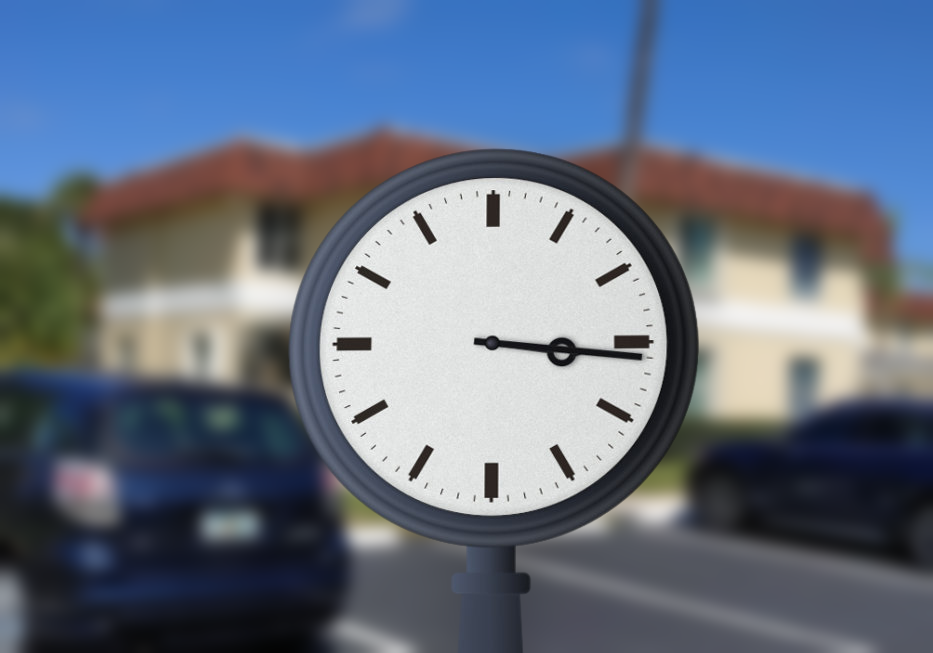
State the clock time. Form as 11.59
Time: 3.16
